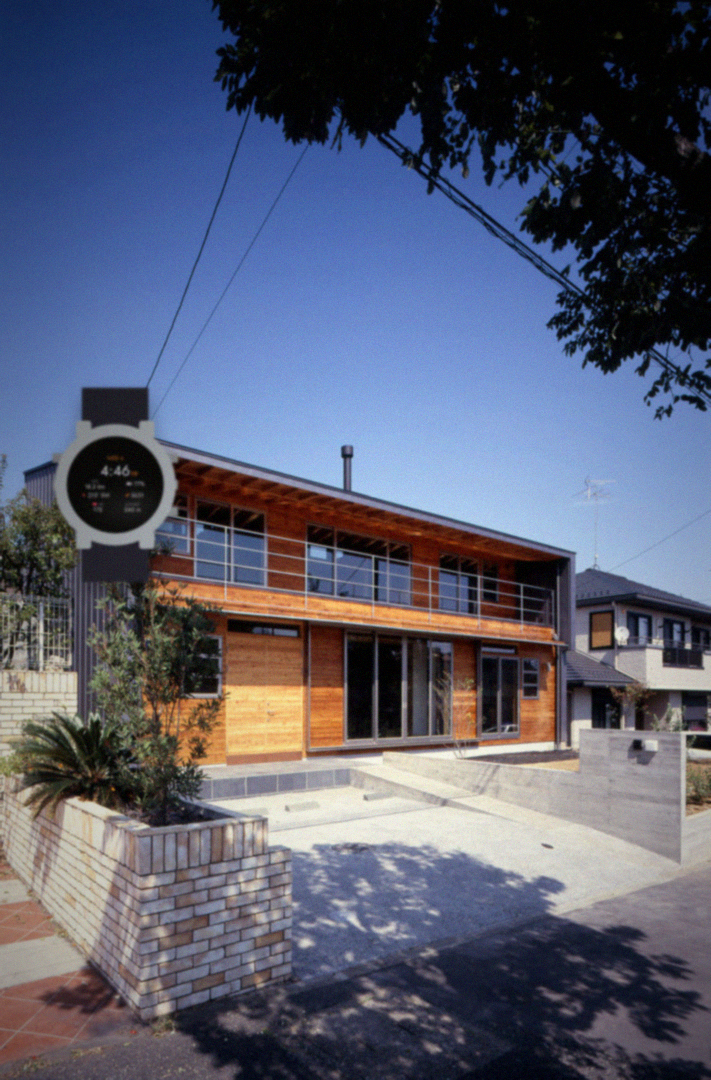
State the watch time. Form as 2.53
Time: 4.46
